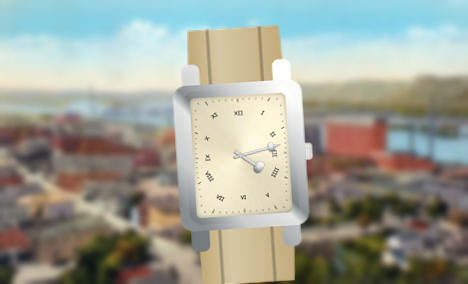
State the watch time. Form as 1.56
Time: 4.13
